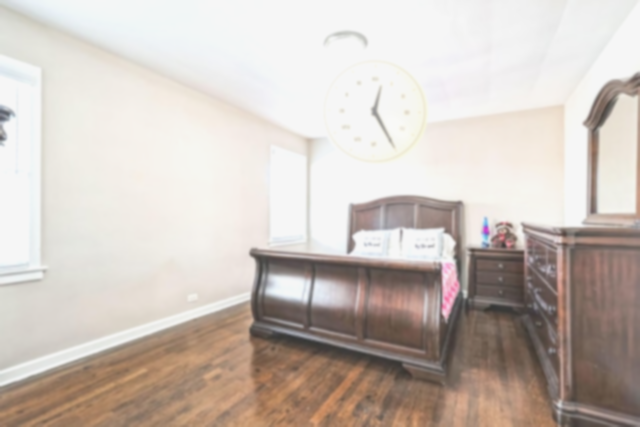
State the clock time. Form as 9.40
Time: 12.25
